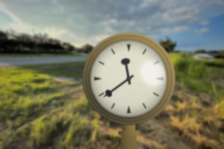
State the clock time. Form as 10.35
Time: 11.39
